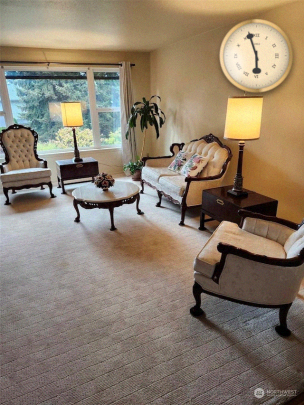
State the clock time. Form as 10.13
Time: 5.57
